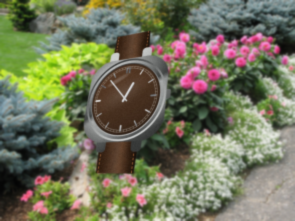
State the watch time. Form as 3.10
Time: 12.53
